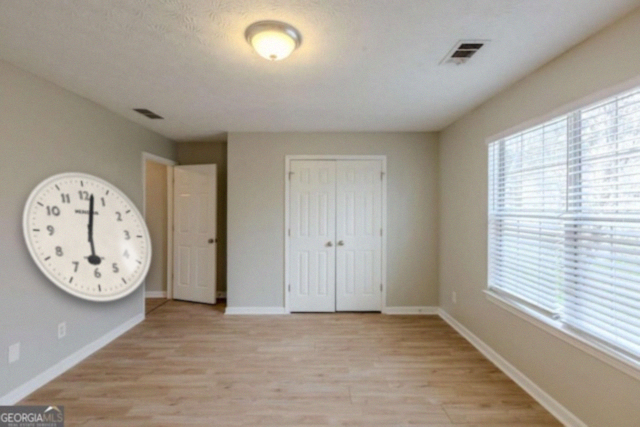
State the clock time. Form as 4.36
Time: 6.02
